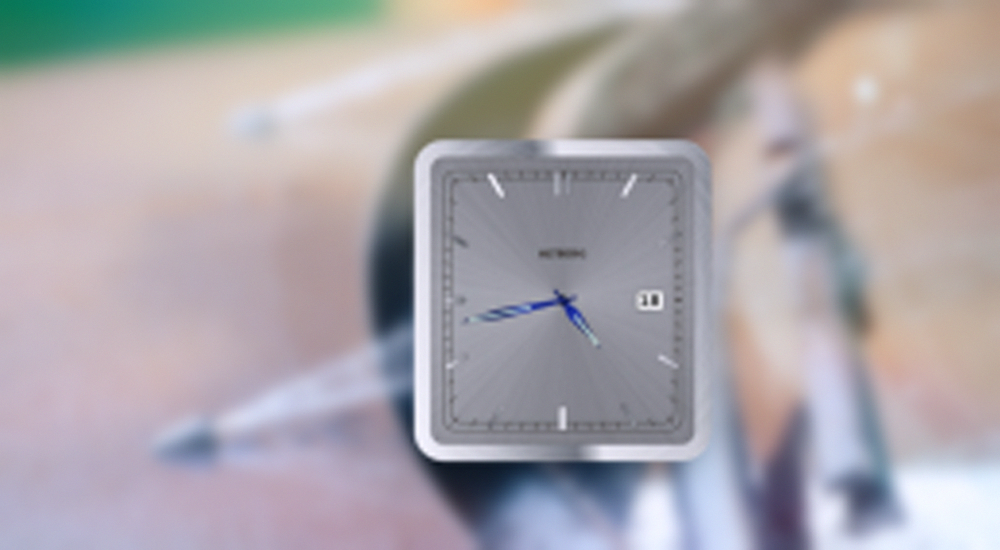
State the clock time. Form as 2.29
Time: 4.43
